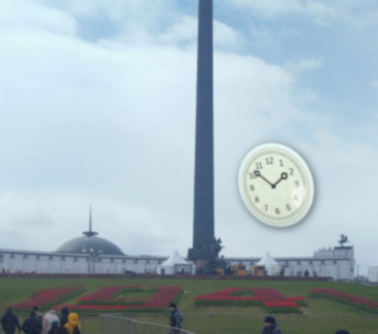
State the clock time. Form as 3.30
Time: 1.52
